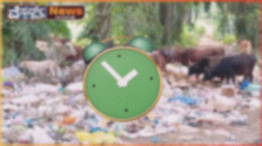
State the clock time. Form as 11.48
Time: 1.54
